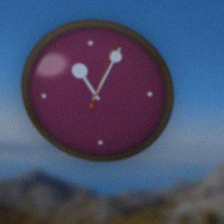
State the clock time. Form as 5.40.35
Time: 11.05.04
